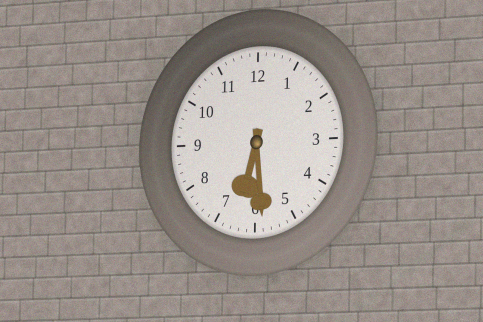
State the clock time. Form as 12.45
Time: 6.29
